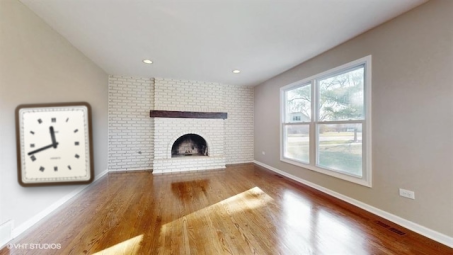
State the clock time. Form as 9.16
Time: 11.42
